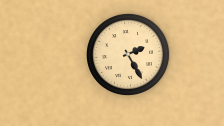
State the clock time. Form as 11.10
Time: 2.26
